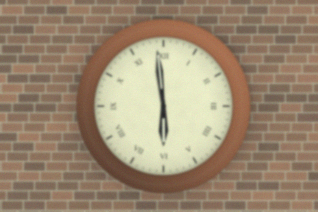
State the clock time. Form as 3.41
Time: 5.59
